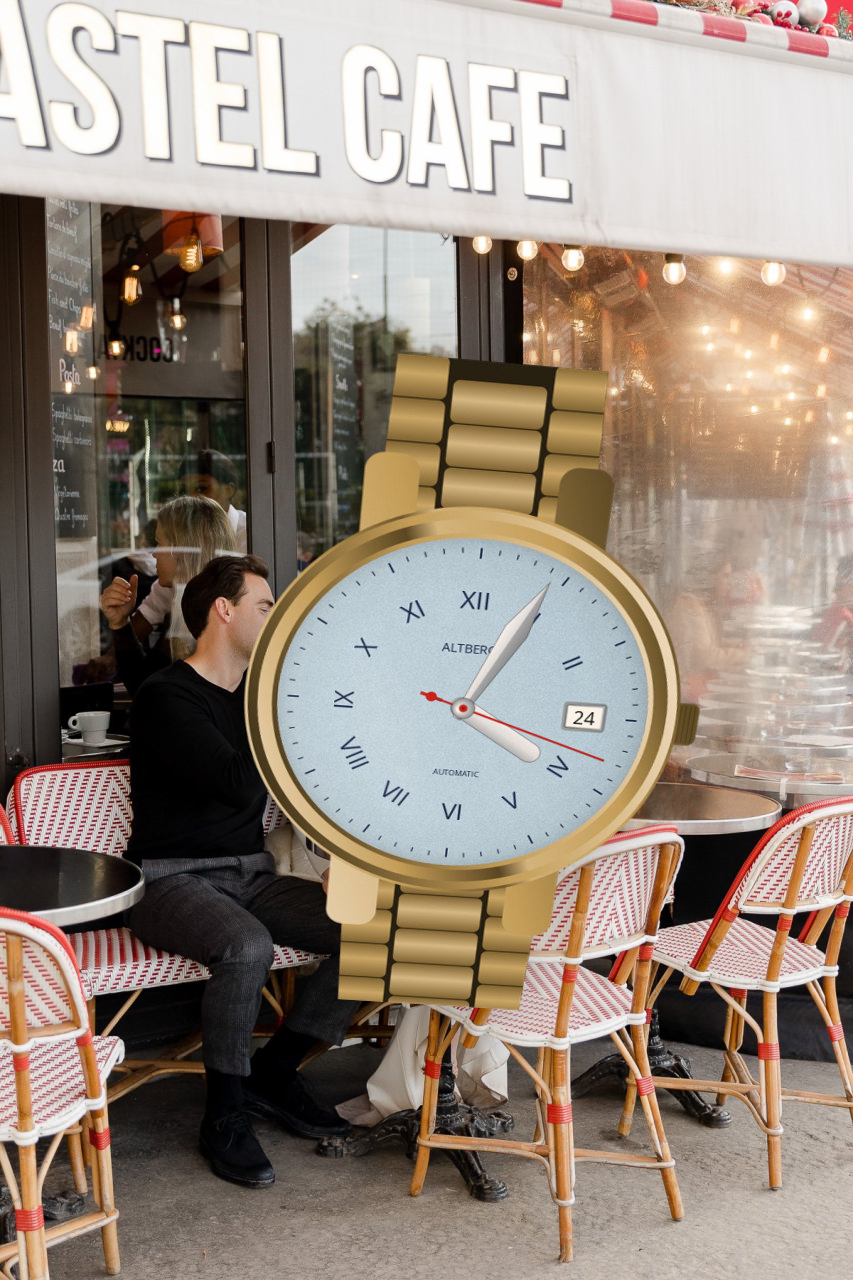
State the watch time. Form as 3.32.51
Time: 4.04.18
